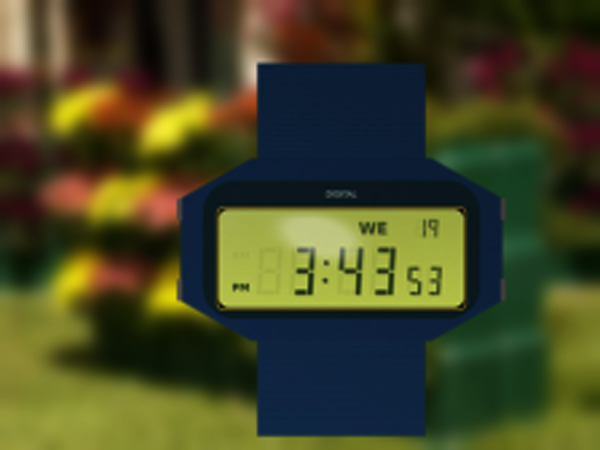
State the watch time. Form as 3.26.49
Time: 3.43.53
